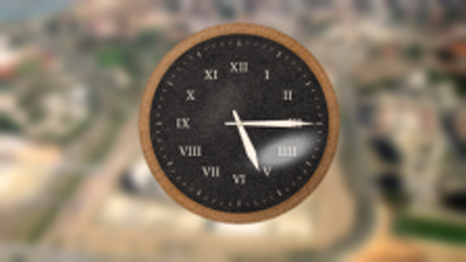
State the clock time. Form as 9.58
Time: 5.15
